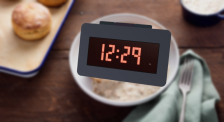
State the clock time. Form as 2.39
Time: 12.29
